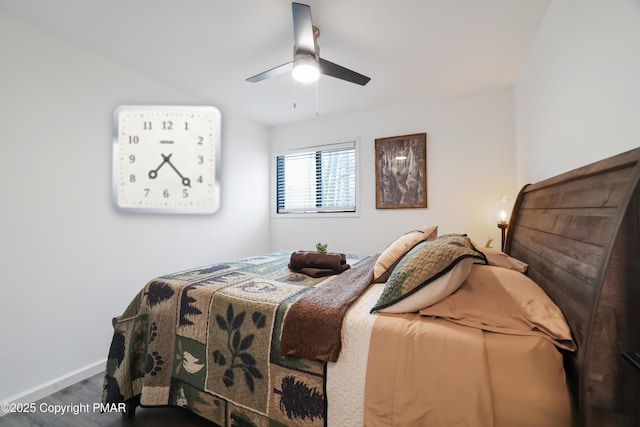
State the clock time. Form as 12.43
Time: 7.23
